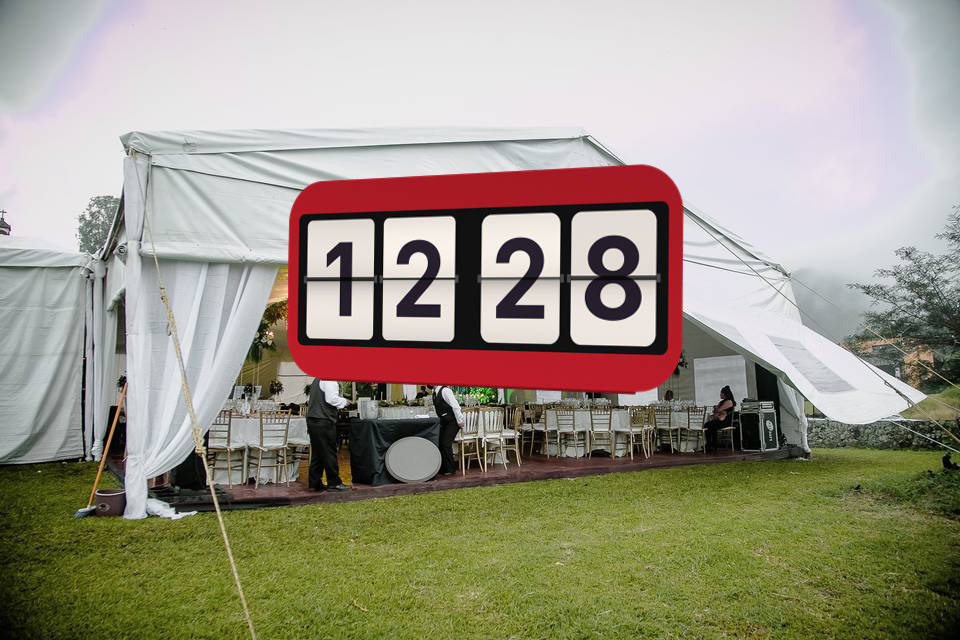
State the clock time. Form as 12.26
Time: 12.28
